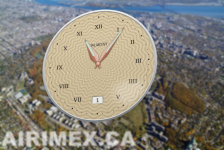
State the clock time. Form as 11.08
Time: 11.06
